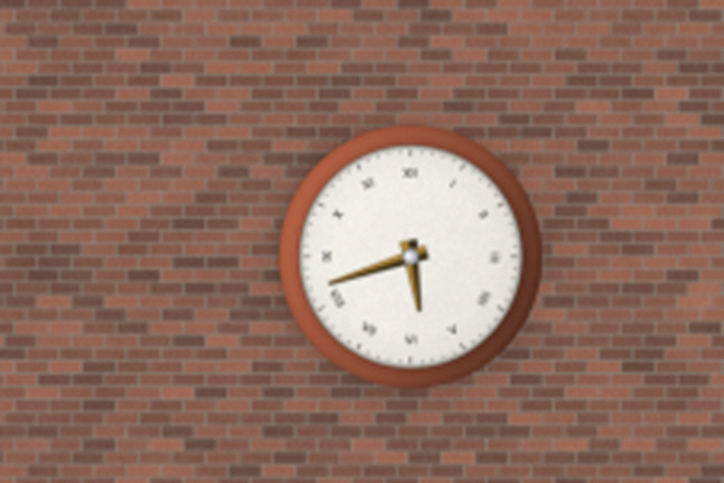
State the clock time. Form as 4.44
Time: 5.42
